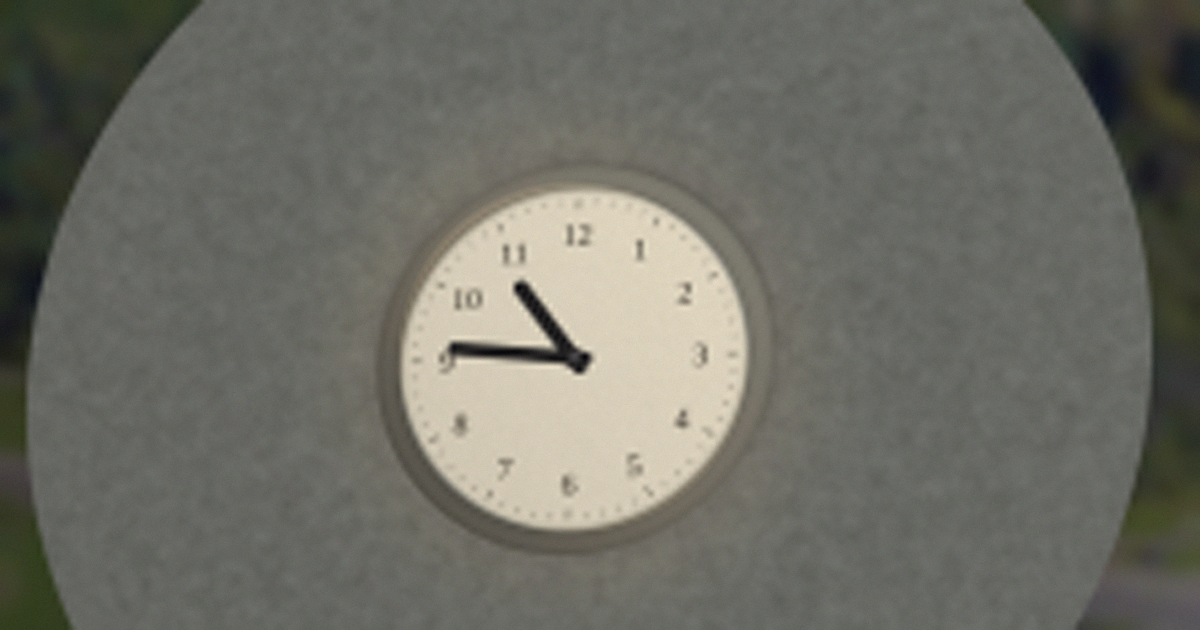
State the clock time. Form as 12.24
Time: 10.46
